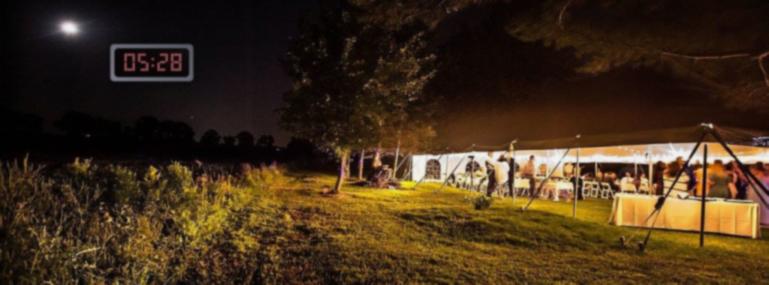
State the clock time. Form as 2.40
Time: 5.28
